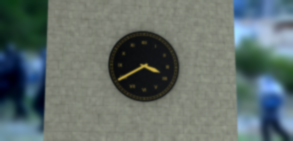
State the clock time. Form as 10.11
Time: 3.40
